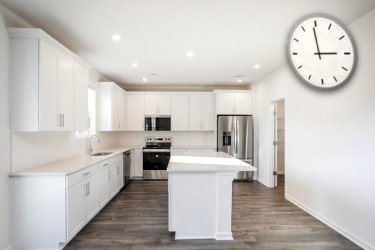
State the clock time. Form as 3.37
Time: 2.59
